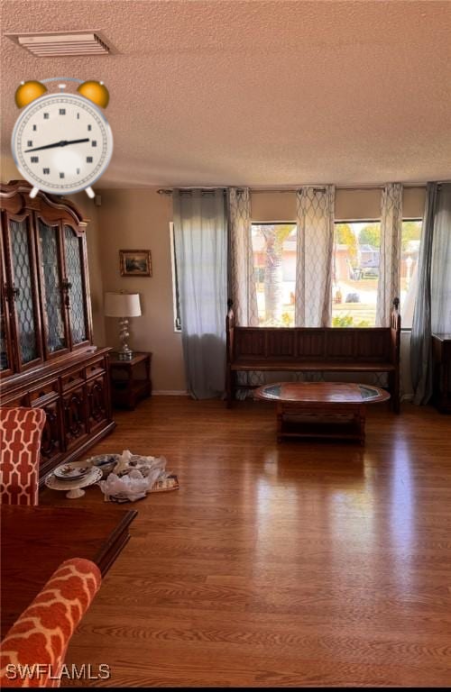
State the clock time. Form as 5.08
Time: 2.43
